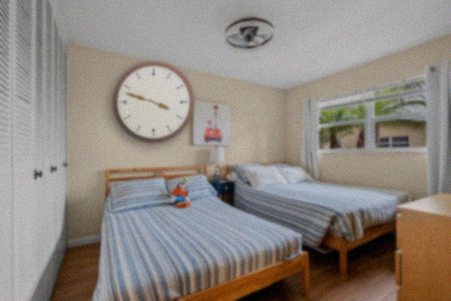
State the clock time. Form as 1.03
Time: 3.48
